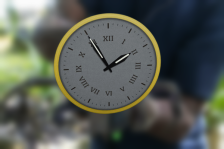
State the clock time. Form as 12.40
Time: 1.55
